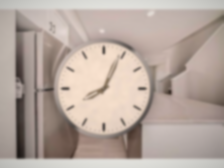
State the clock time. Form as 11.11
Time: 8.04
